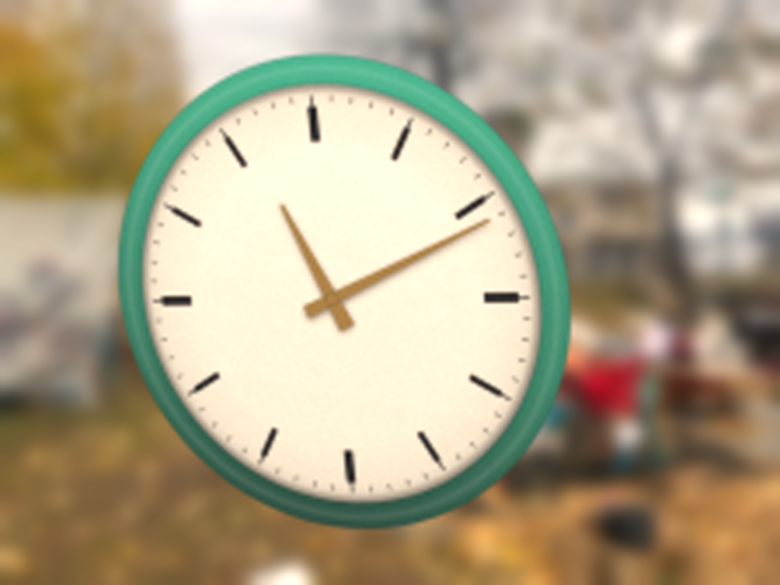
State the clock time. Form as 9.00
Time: 11.11
